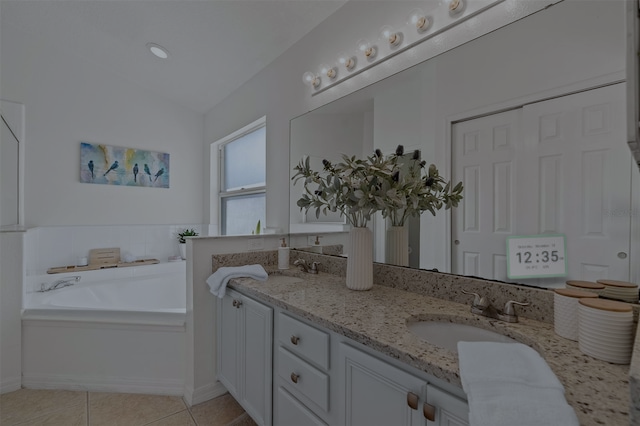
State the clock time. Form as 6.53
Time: 12.35
